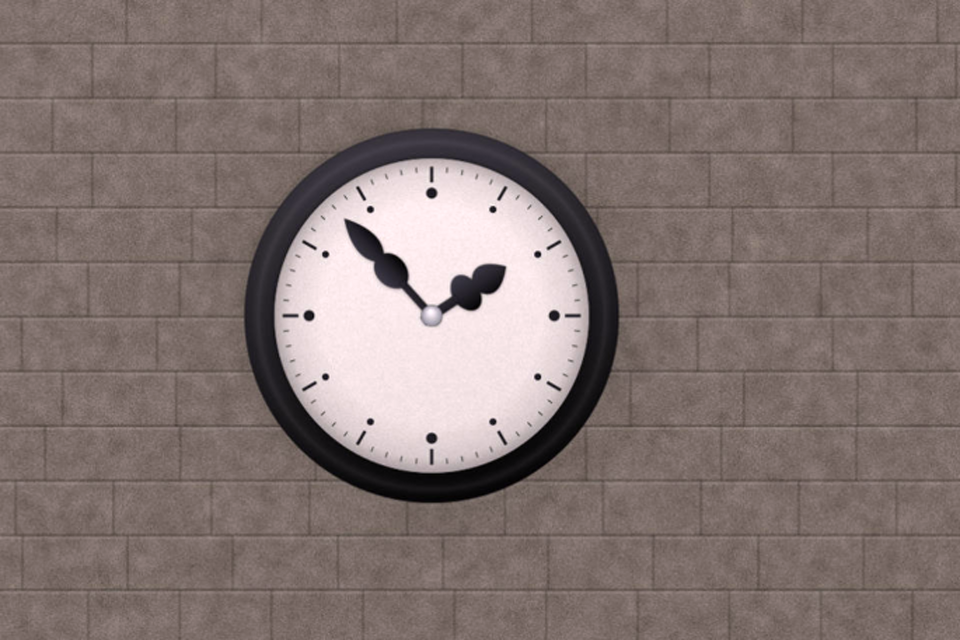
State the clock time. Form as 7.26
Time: 1.53
